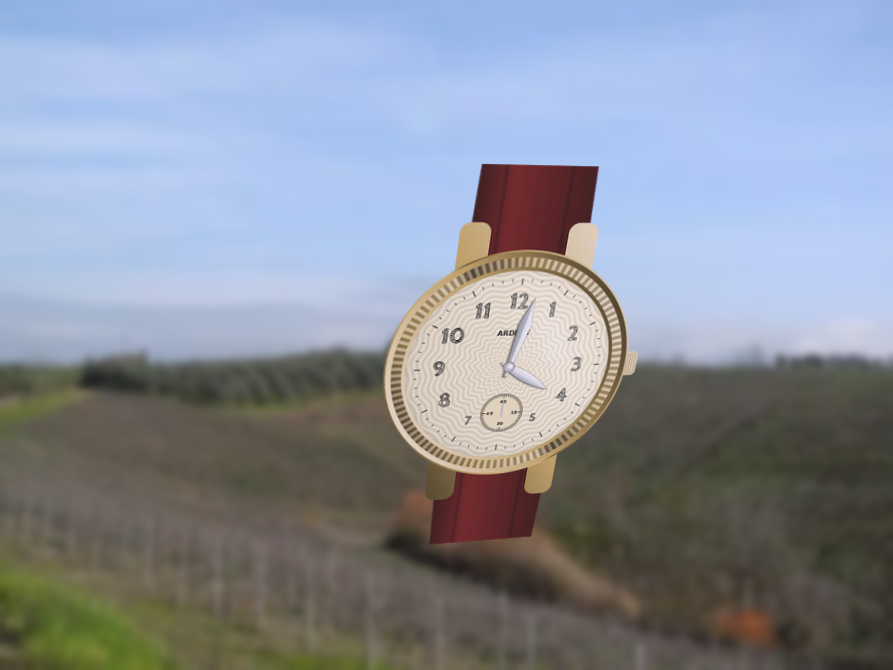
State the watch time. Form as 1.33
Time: 4.02
